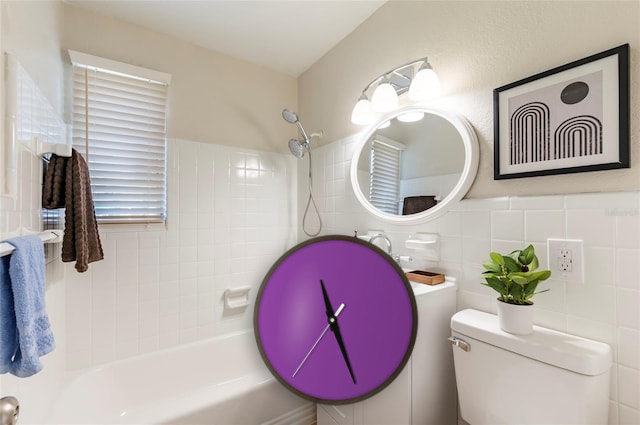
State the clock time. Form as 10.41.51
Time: 11.26.36
